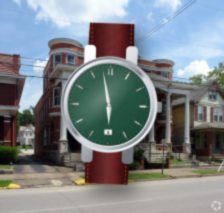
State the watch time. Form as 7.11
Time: 5.58
